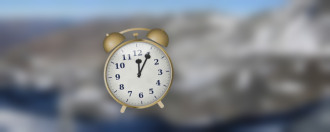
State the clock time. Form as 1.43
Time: 12.05
